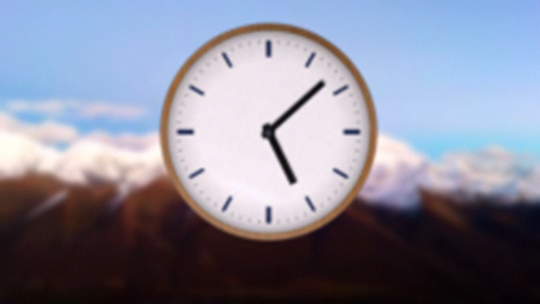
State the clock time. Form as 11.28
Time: 5.08
